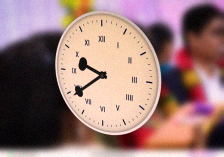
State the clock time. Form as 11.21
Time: 9.39
